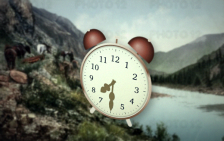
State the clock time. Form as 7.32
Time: 7.30
